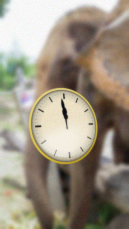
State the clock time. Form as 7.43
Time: 11.59
